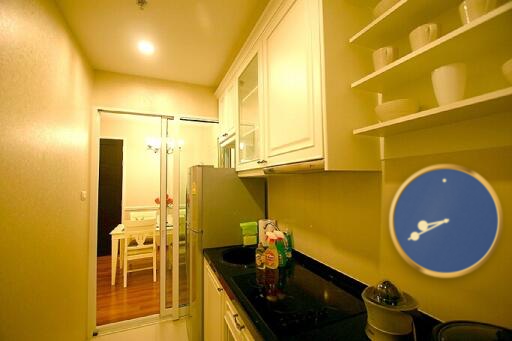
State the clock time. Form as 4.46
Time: 8.41
